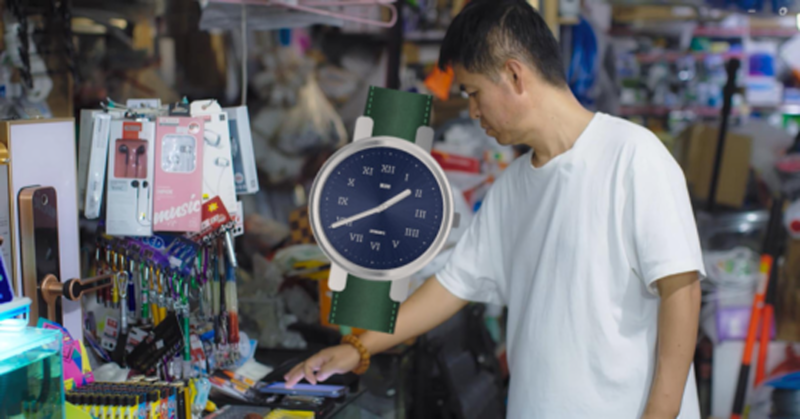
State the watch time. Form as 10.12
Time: 1.40
